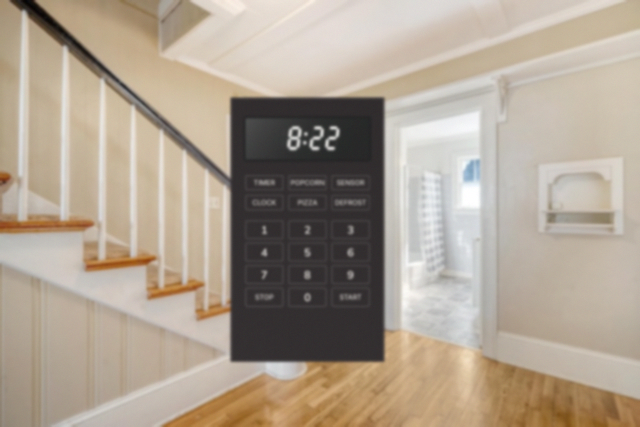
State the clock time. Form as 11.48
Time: 8.22
